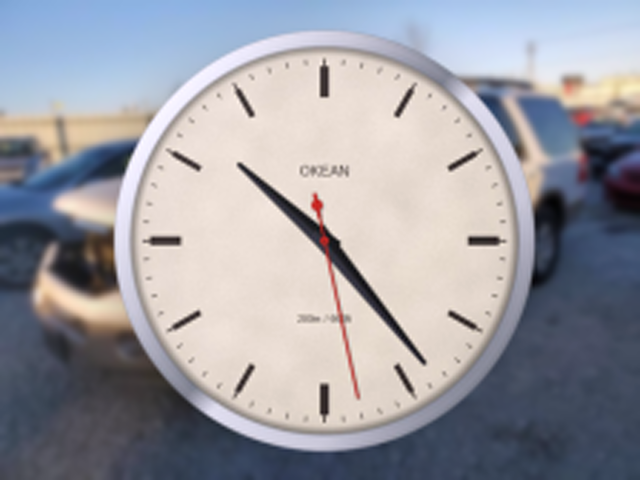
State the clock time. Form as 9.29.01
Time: 10.23.28
